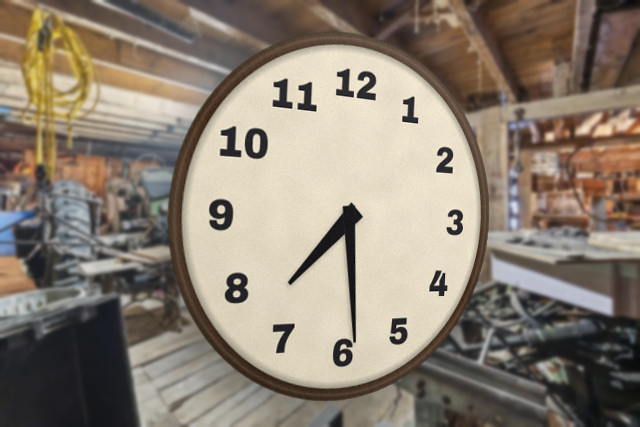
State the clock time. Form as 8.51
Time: 7.29
